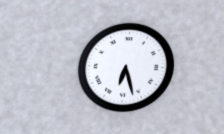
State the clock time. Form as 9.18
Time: 6.27
